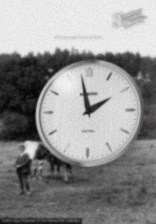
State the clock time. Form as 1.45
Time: 1.58
